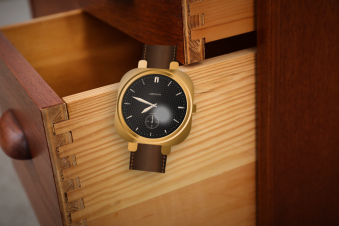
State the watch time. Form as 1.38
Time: 7.48
